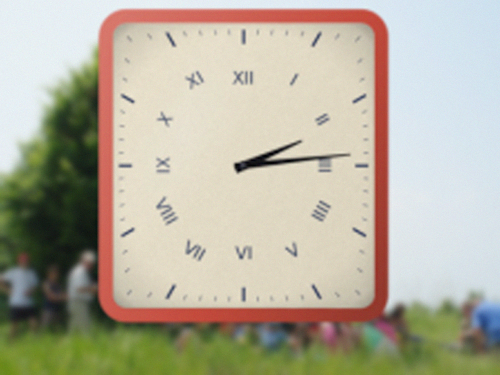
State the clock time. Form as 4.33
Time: 2.14
